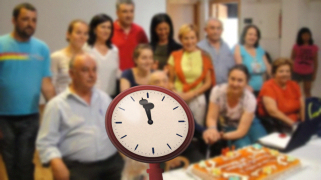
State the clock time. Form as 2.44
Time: 11.58
